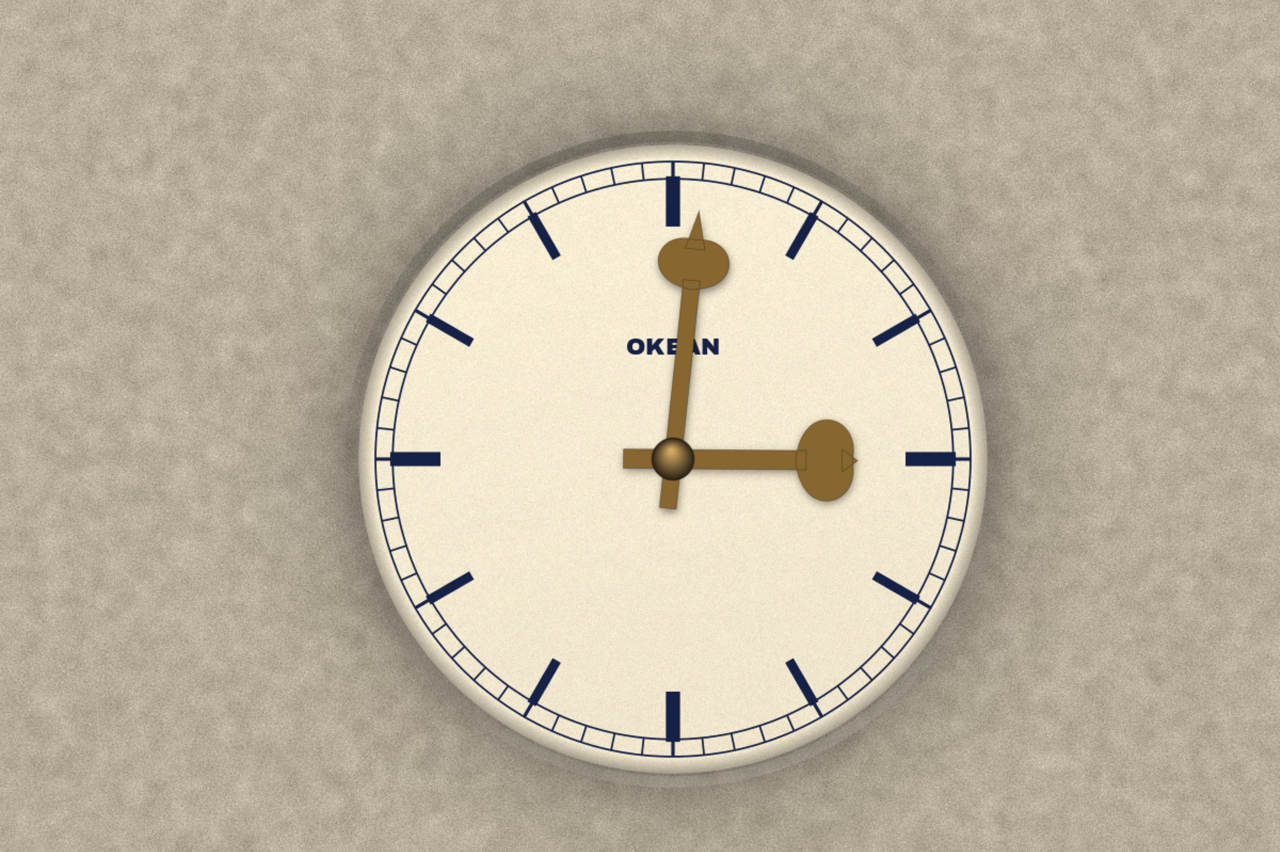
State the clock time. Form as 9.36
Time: 3.01
